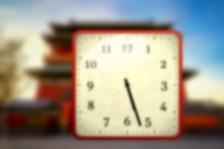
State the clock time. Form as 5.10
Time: 5.27
